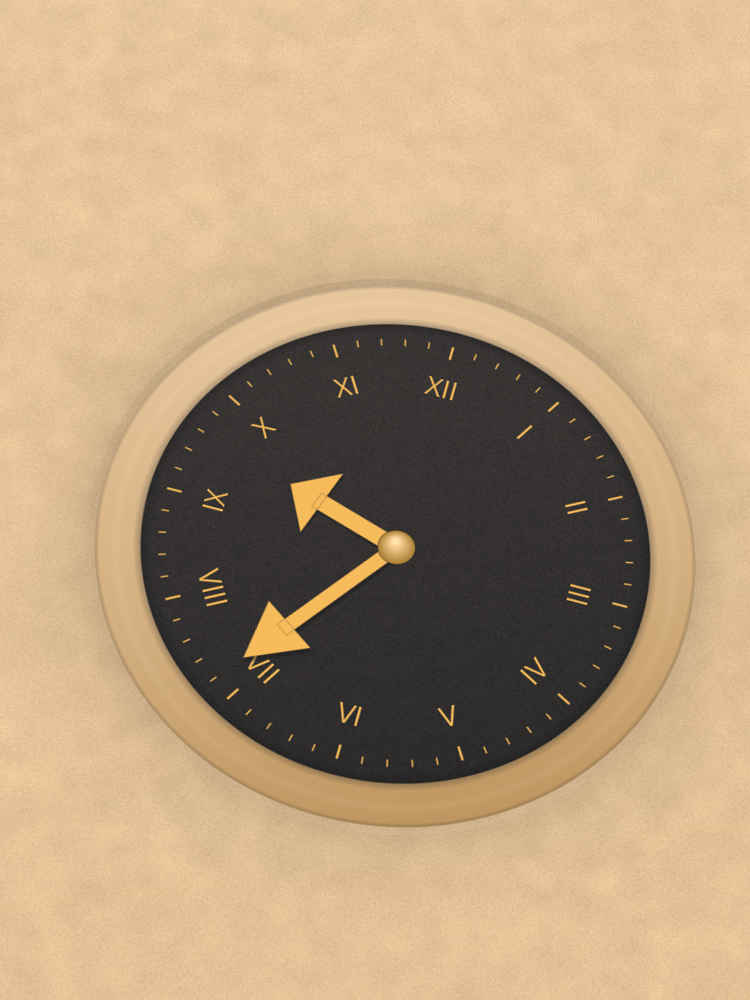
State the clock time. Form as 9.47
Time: 9.36
